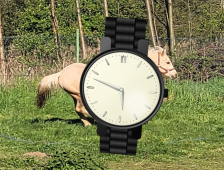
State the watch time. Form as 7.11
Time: 5.48
